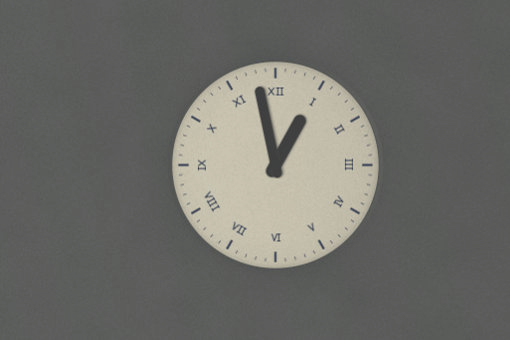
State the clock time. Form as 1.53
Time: 12.58
